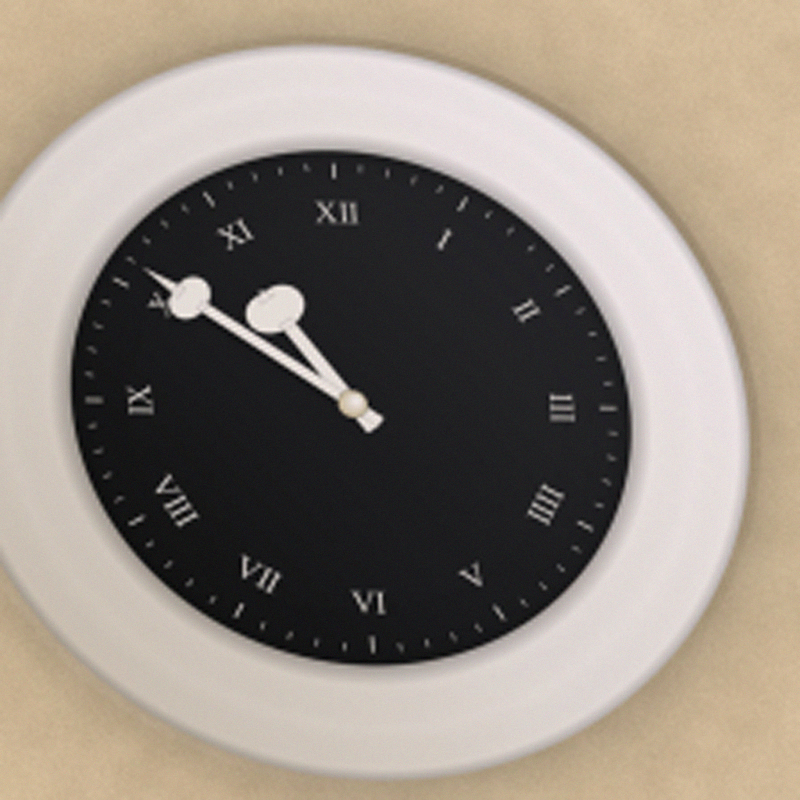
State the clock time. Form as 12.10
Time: 10.51
